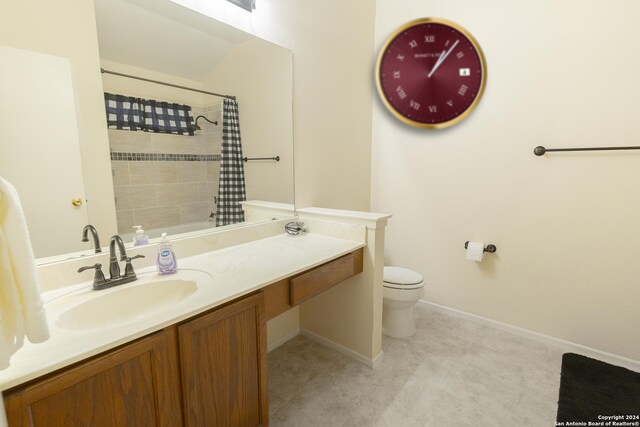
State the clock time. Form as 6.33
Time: 1.07
